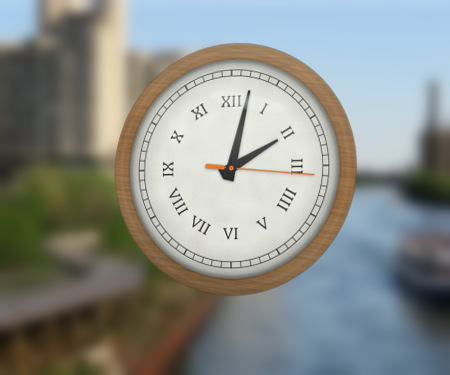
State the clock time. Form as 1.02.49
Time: 2.02.16
